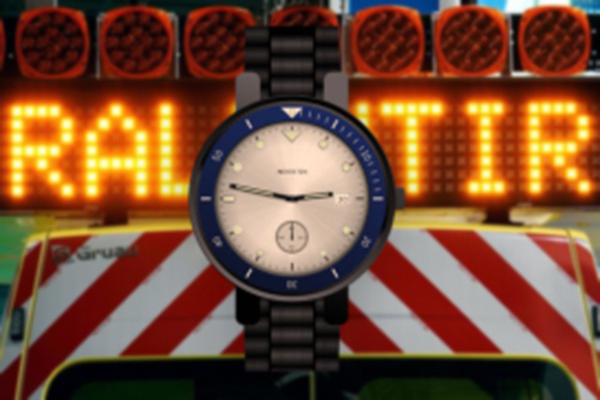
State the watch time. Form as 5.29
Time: 2.47
